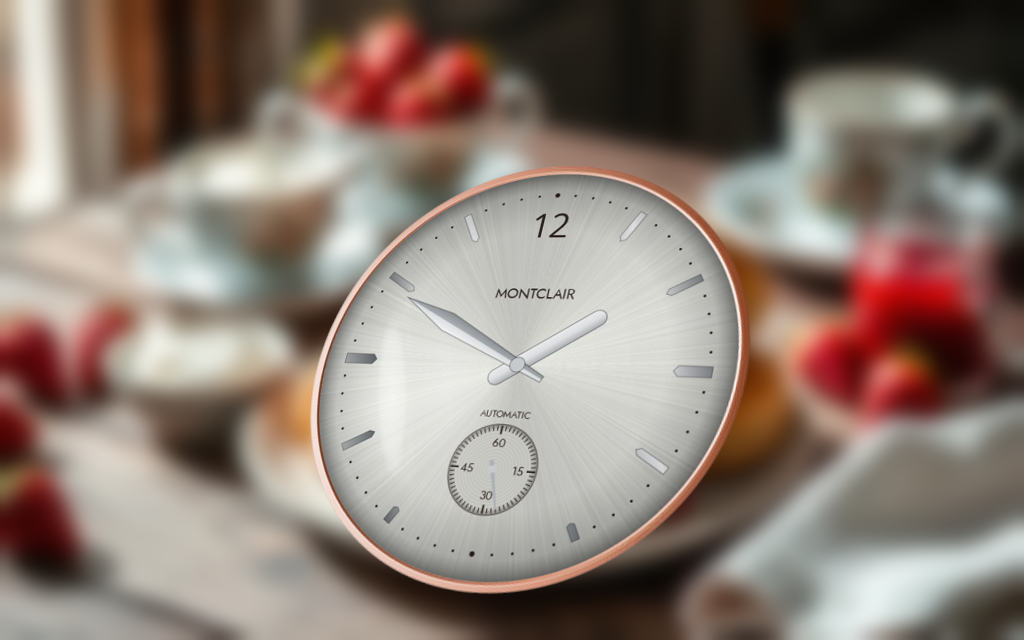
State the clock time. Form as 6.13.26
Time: 1.49.27
